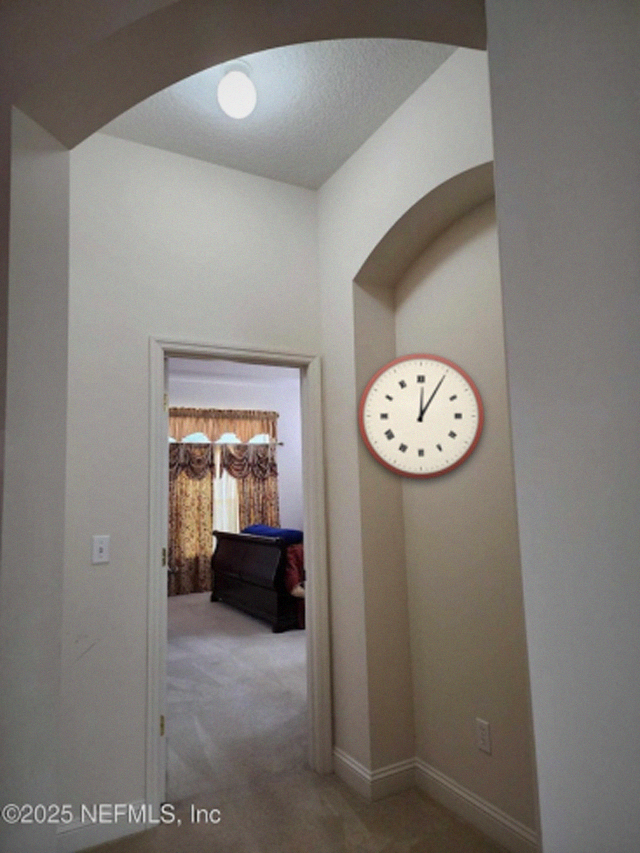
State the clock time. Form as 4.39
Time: 12.05
